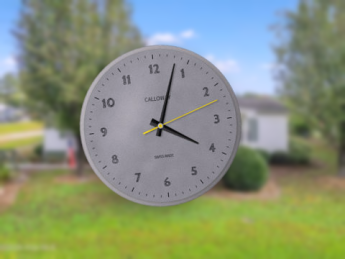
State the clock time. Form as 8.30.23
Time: 4.03.12
